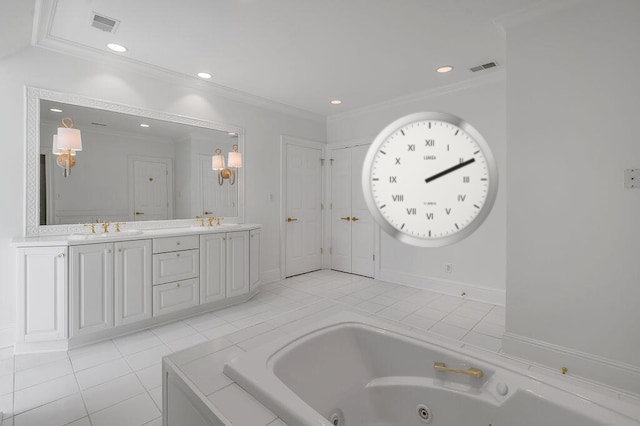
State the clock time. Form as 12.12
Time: 2.11
